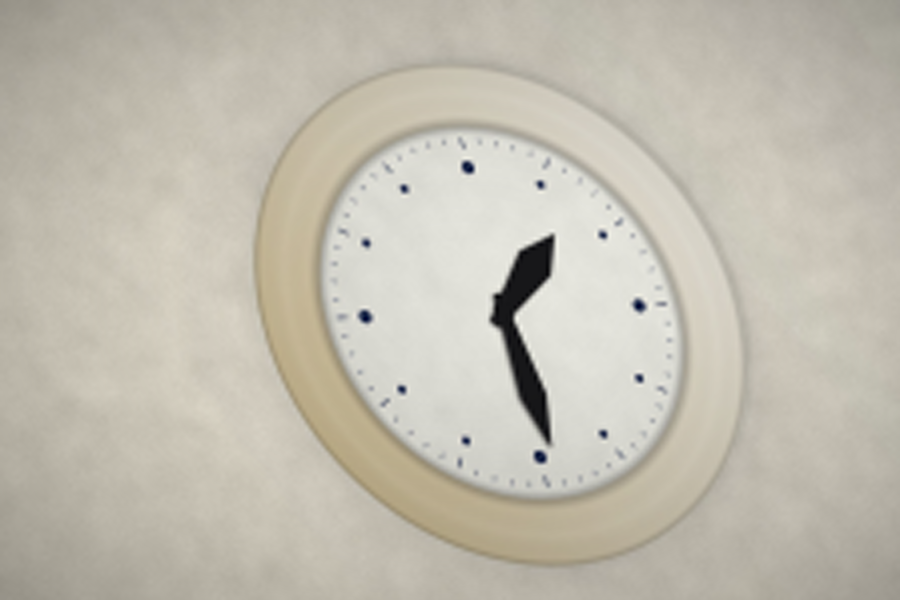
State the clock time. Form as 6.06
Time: 1.29
